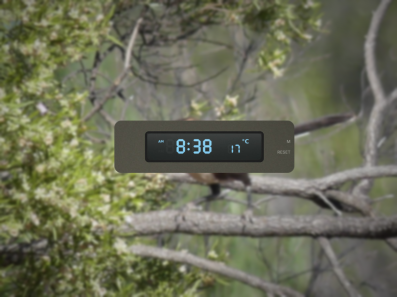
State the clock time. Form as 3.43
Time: 8.38
